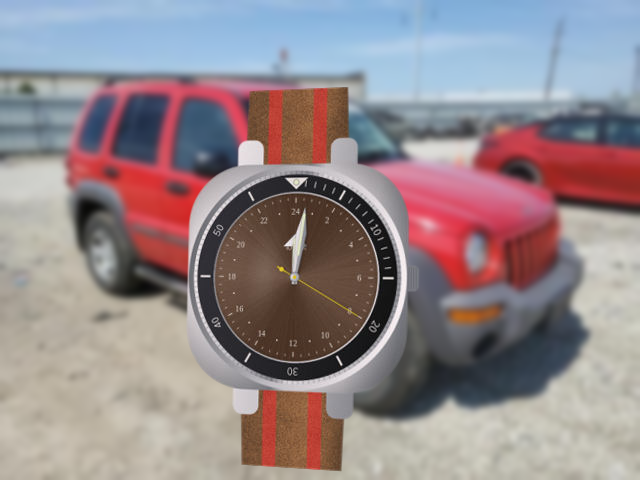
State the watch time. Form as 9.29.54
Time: 0.01.20
